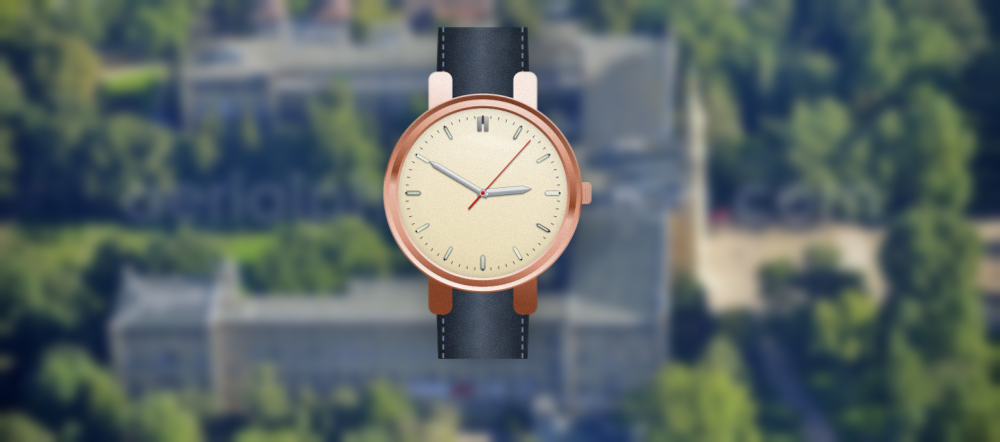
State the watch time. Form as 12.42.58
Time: 2.50.07
